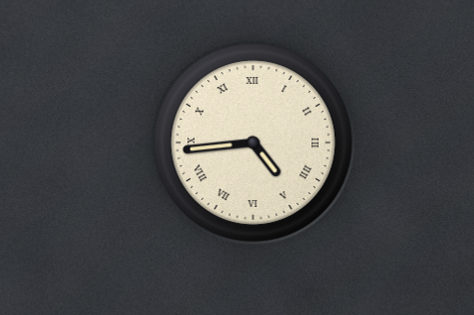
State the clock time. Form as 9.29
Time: 4.44
